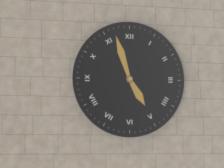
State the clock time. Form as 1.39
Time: 4.57
